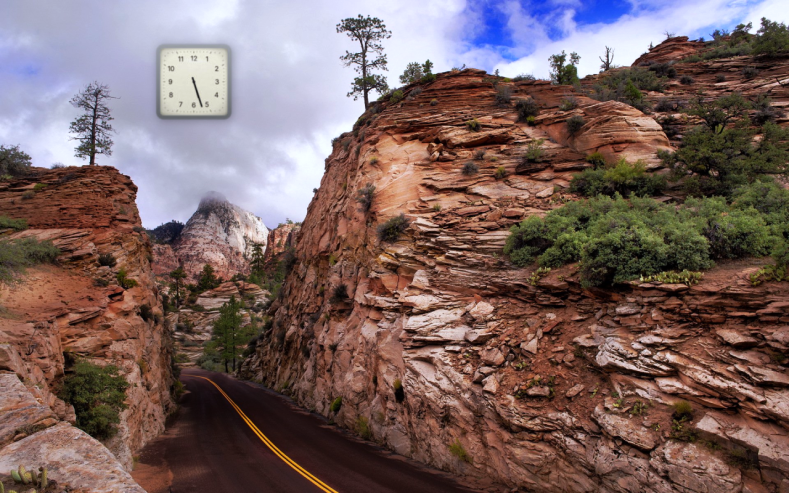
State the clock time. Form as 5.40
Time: 5.27
